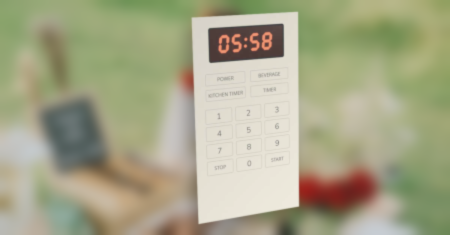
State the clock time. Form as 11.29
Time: 5.58
